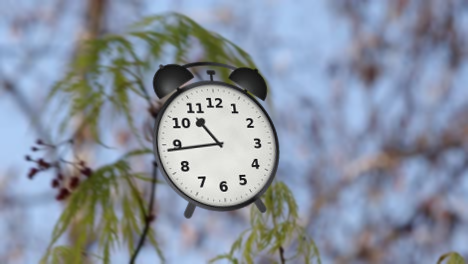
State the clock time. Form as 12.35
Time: 10.44
